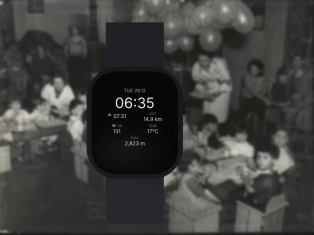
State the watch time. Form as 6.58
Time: 6.35
